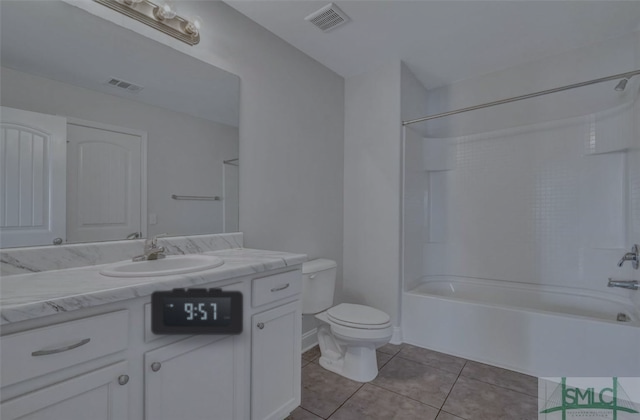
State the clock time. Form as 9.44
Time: 9.57
